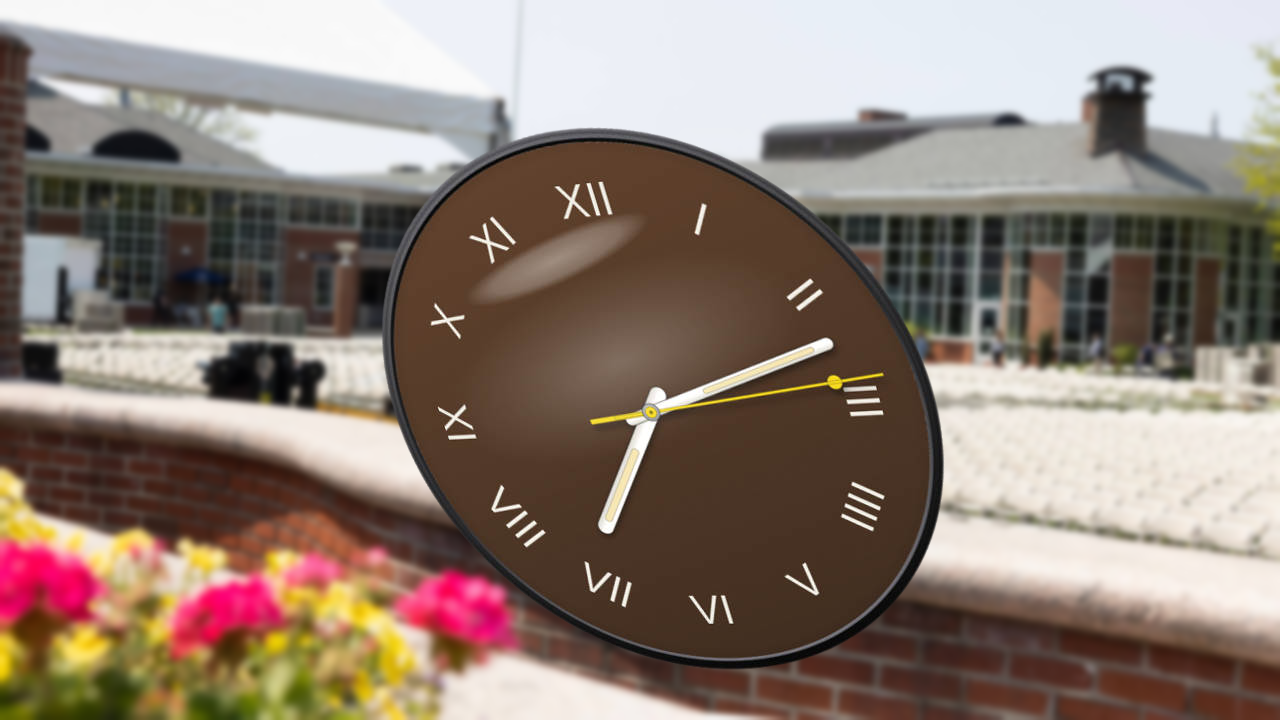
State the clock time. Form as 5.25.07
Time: 7.12.14
